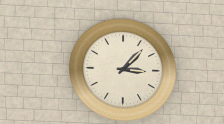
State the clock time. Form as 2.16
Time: 3.07
